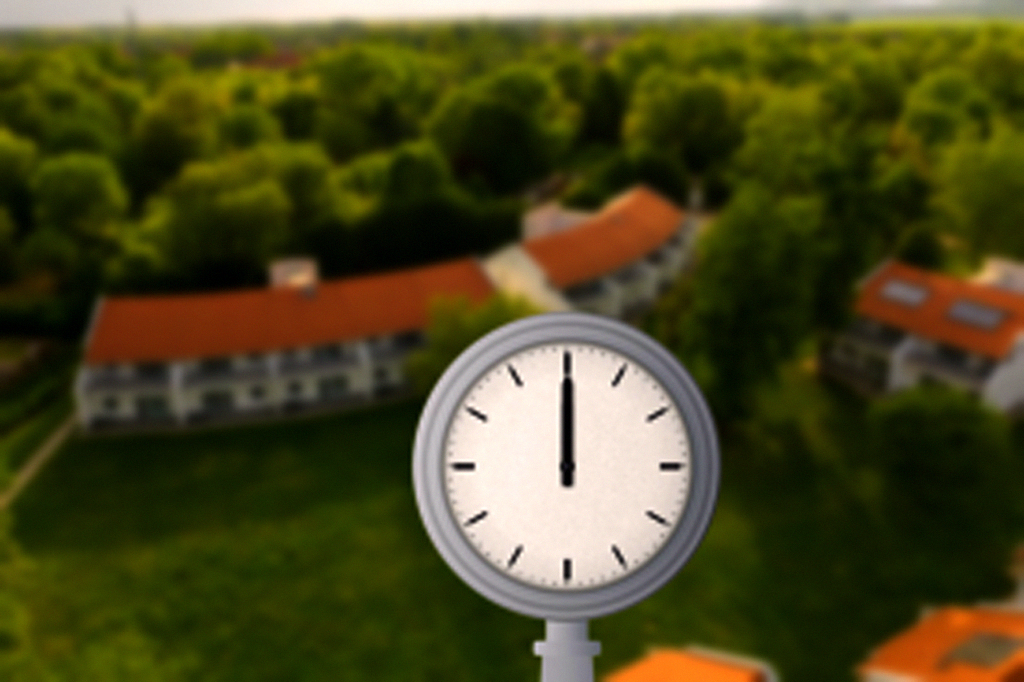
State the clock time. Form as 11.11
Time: 12.00
